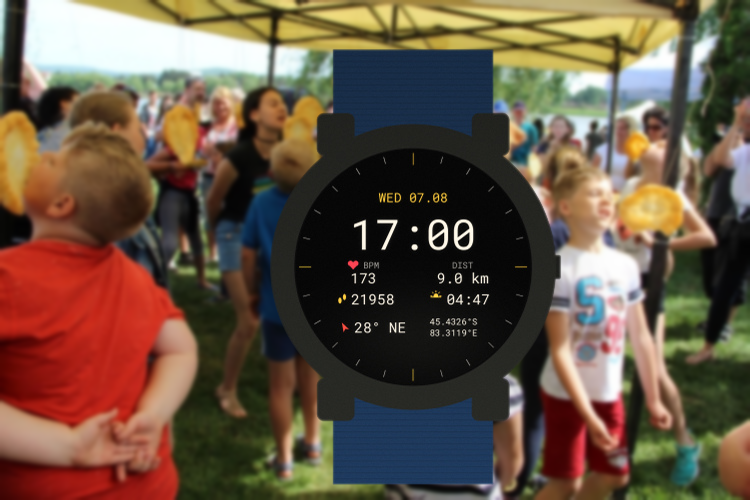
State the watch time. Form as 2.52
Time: 17.00
